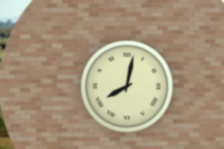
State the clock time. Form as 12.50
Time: 8.02
